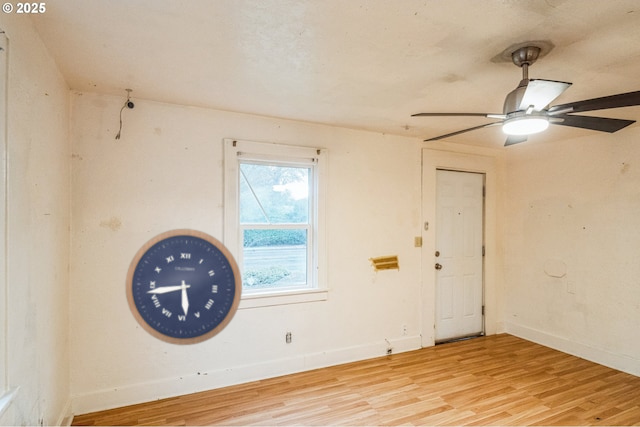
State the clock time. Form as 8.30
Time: 5.43
